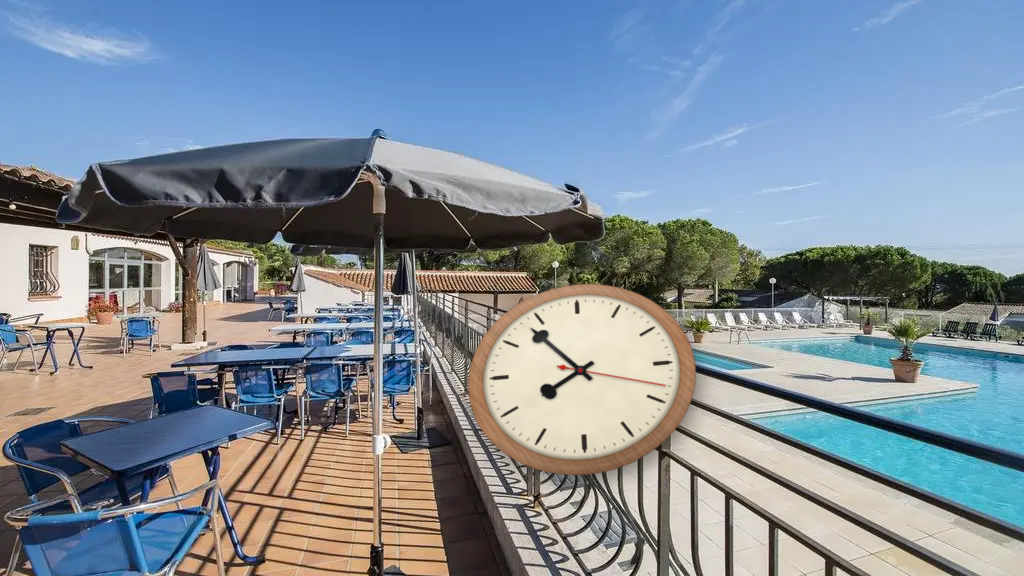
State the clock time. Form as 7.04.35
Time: 7.53.18
